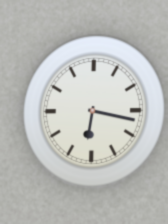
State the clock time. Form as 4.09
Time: 6.17
